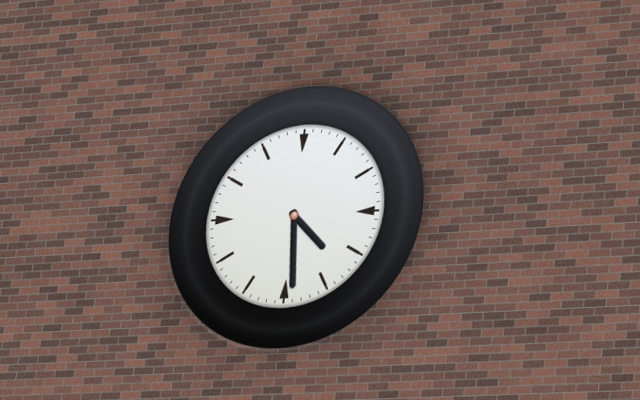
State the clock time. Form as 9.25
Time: 4.29
